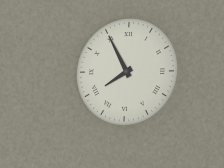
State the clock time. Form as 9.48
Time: 7.55
